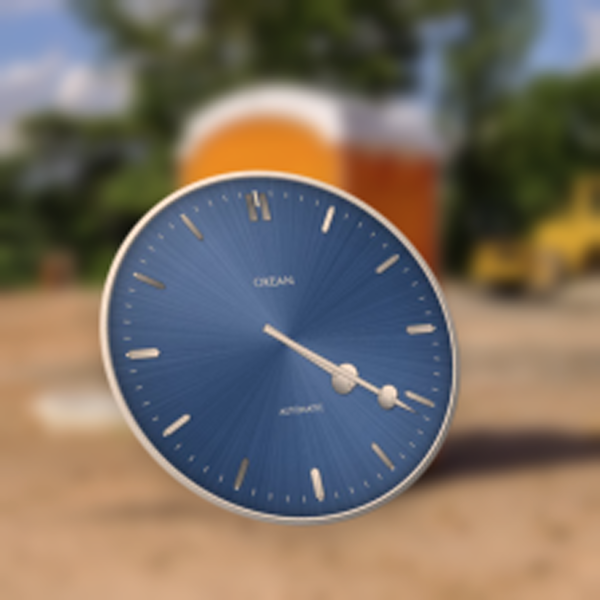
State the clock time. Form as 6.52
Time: 4.21
